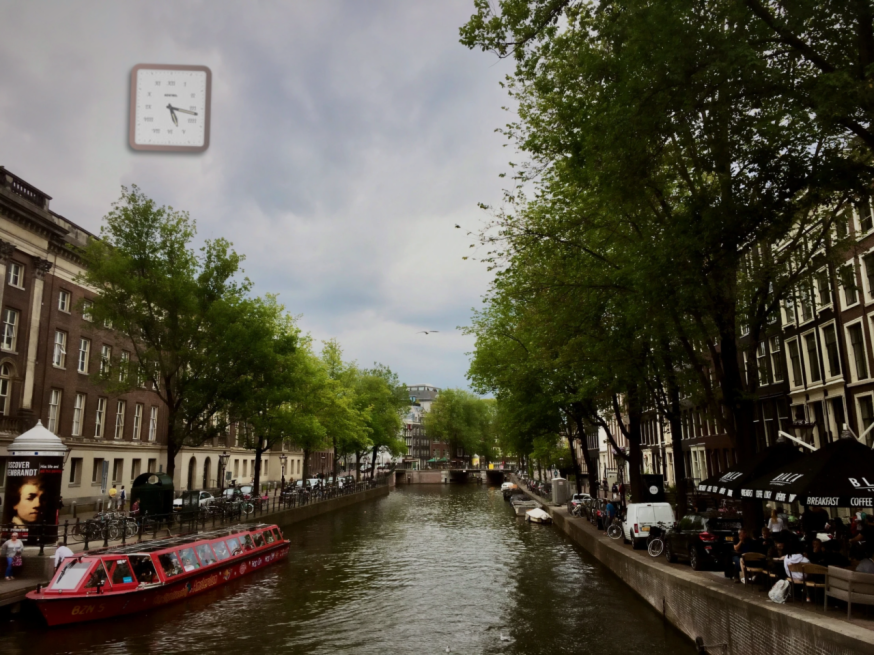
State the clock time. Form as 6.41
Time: 5.17
